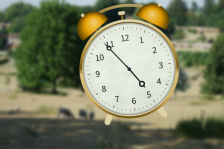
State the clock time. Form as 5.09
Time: 4.54
